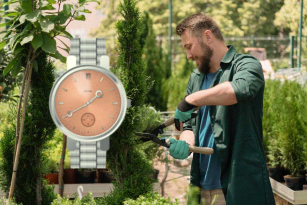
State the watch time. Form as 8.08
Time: 1.40
